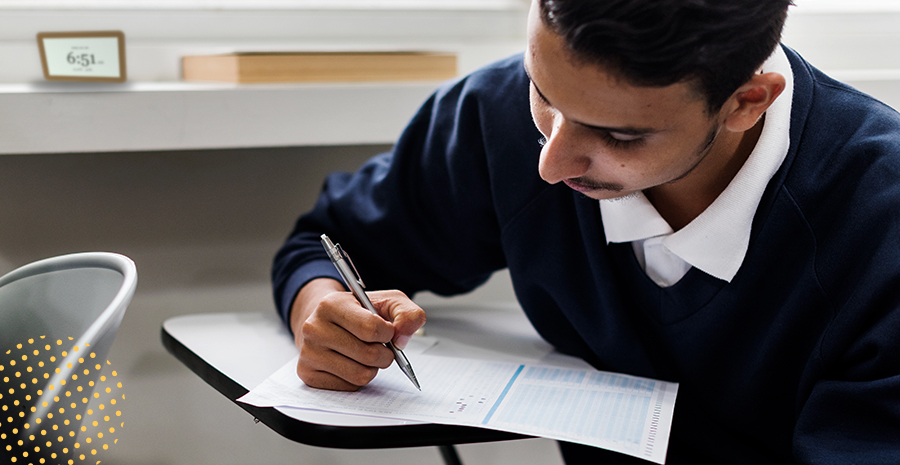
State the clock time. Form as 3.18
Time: 6.51
